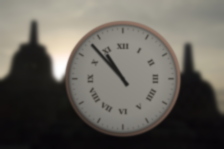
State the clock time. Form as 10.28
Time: 10.53
